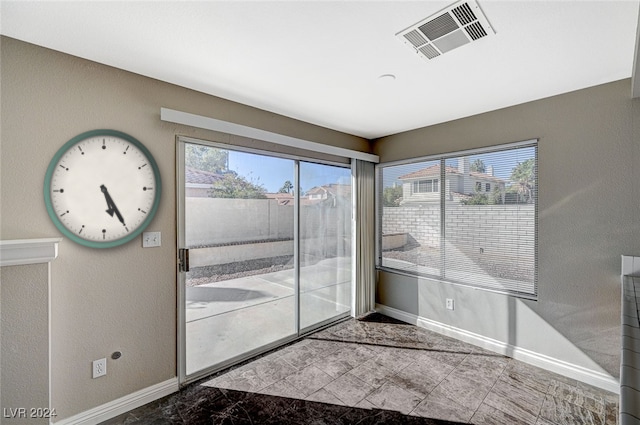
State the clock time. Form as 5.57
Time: 5.25
